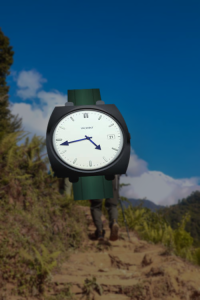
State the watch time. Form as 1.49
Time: 4.43
